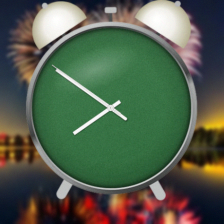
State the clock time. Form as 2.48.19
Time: 7.50.51
